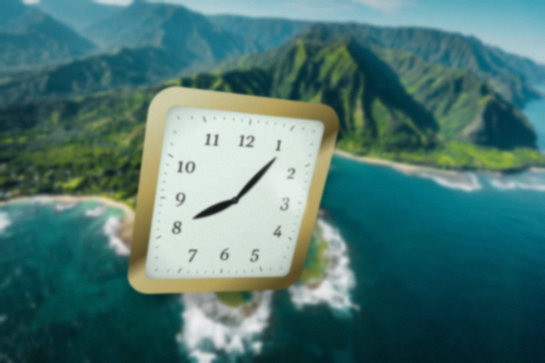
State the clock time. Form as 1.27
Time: 8.06
